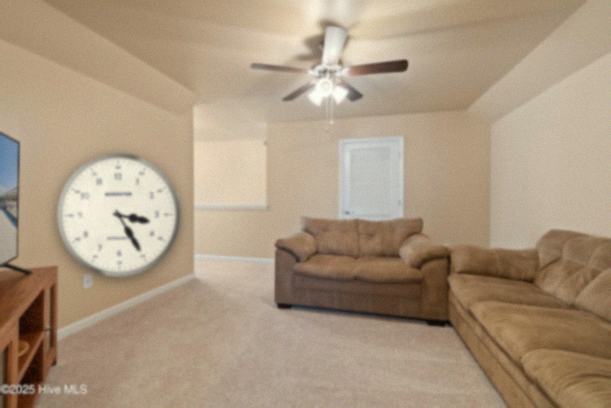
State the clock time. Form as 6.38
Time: 3.25
